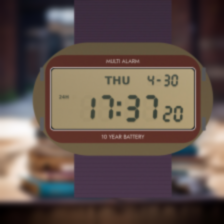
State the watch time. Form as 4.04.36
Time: 17.37.20
